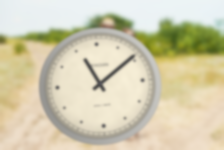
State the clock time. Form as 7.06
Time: 11.09
